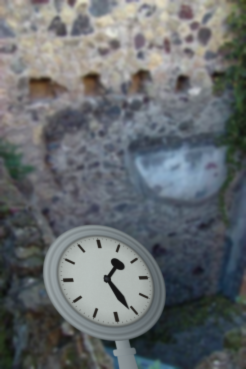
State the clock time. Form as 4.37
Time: 1.26
